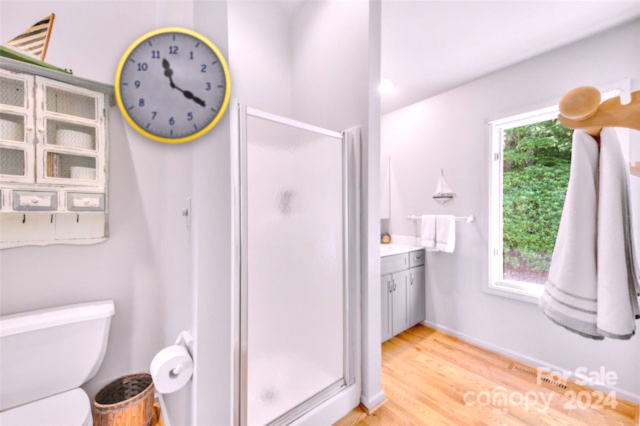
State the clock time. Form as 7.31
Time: 11.20
